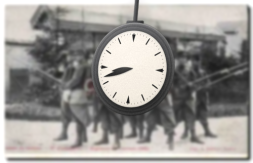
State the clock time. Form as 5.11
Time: 8.42
